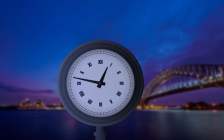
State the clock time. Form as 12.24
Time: 12.47
